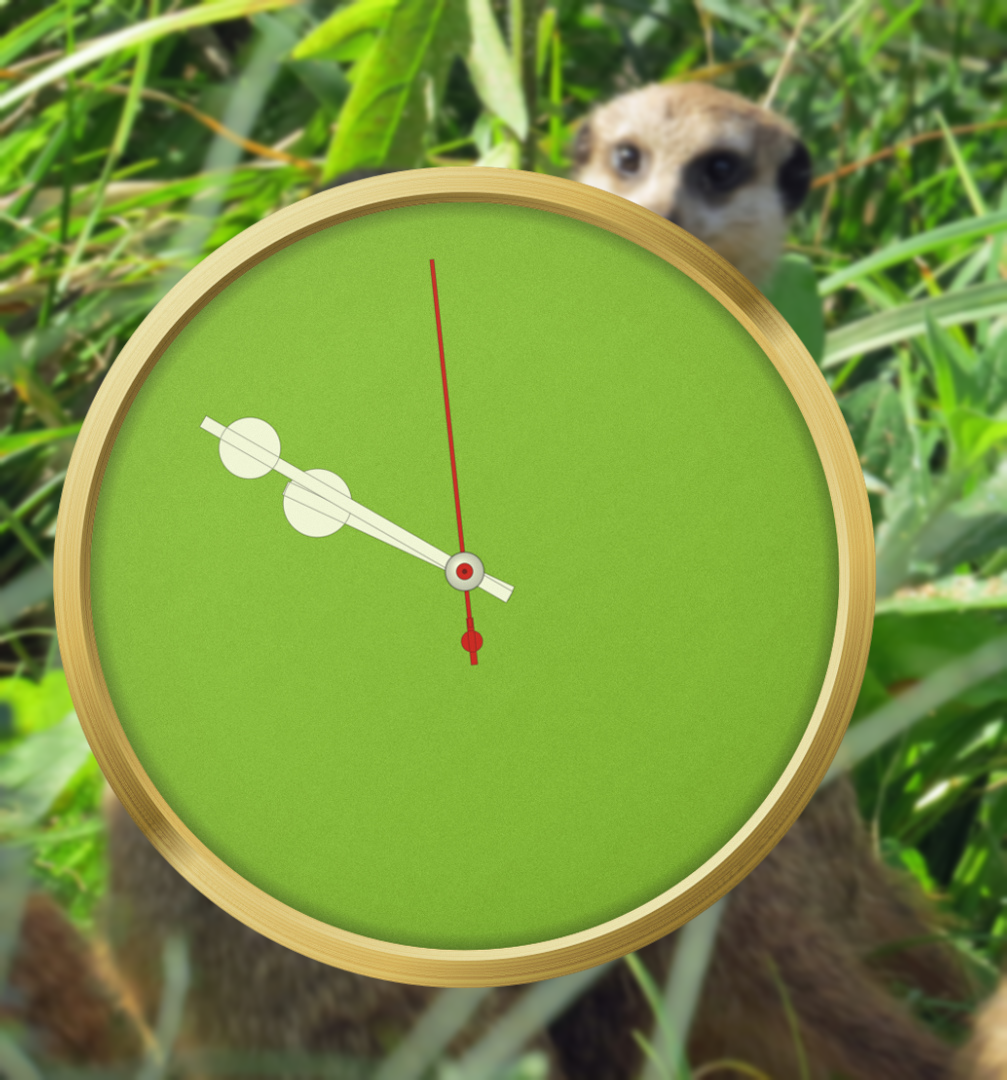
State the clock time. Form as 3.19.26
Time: 9.49.59
